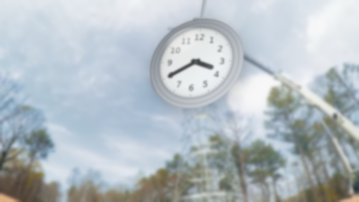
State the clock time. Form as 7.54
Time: 3.40
